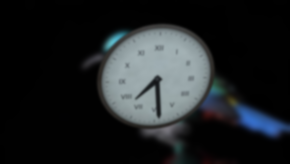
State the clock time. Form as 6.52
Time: 7.29
